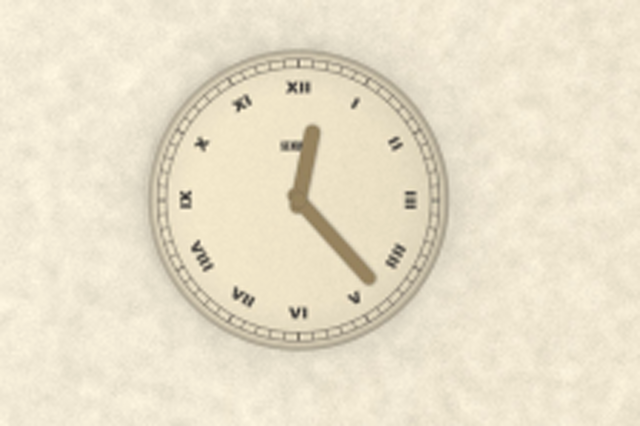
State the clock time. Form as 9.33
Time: 12.23
